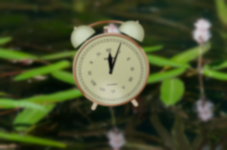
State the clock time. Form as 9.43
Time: 12.04
